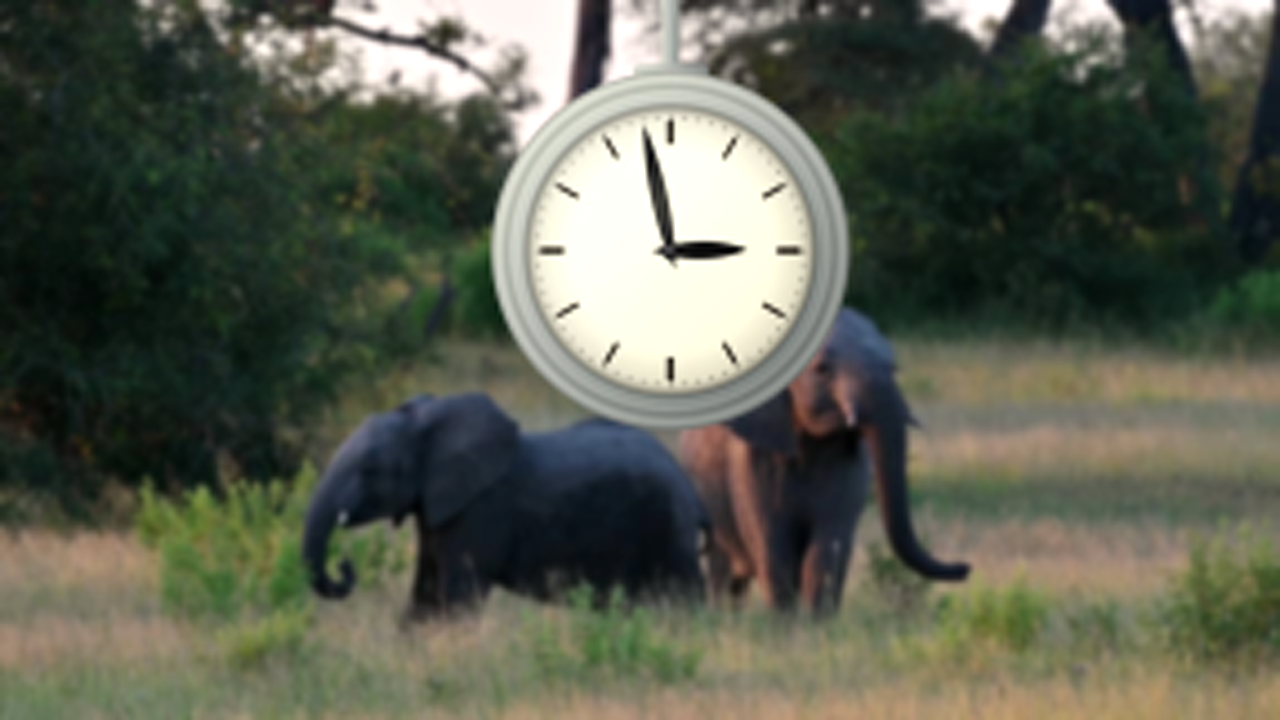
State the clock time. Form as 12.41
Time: 2.58
